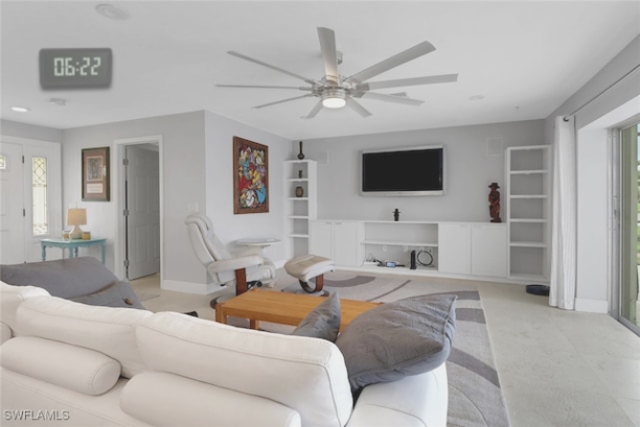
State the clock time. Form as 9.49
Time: 6.22
